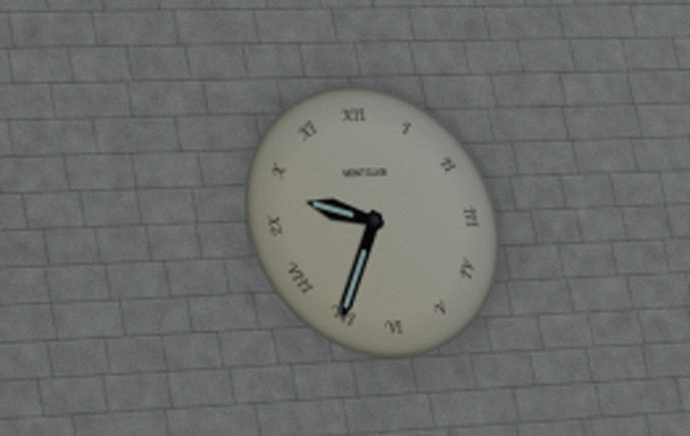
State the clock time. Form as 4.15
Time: 9.35
